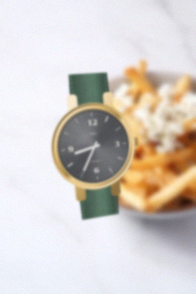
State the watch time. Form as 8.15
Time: 8.35
